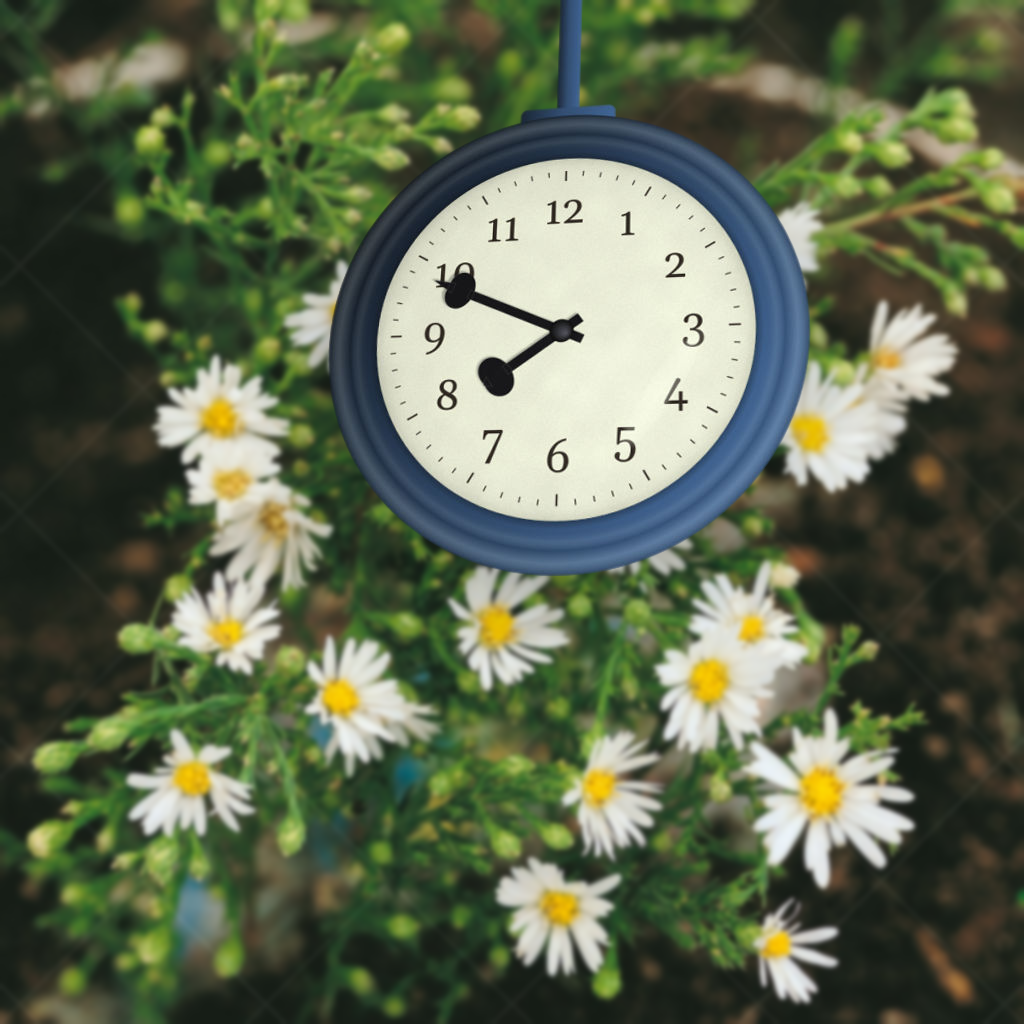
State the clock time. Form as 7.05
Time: 7.49
